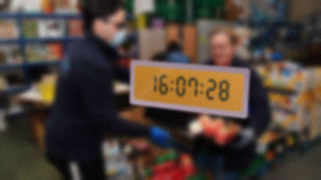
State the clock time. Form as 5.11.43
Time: 16.07.28
